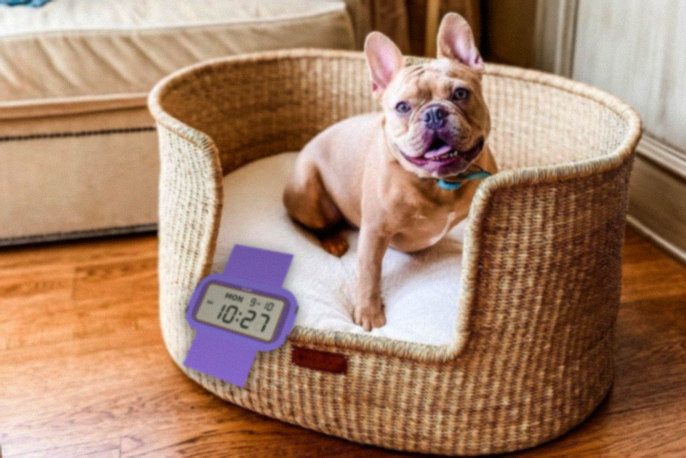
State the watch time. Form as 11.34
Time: 10.27
